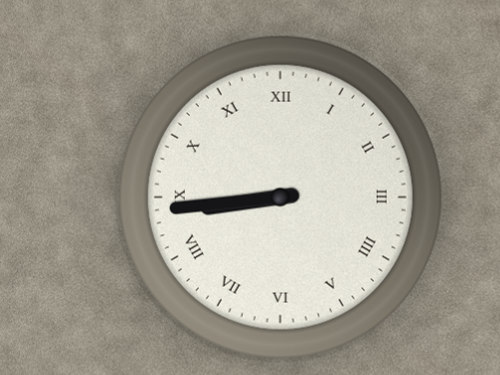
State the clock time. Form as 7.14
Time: 8.44
